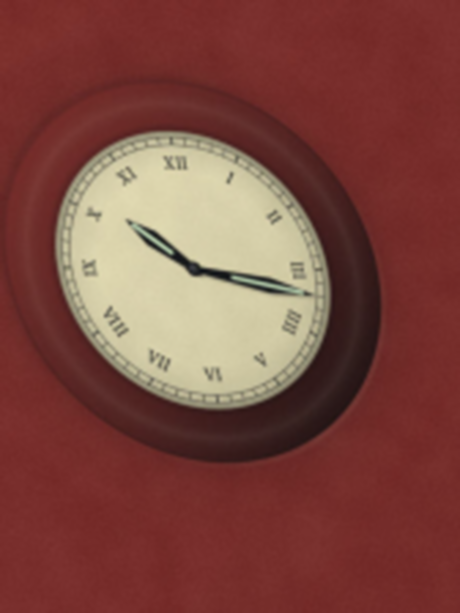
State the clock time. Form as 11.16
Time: 10.17
